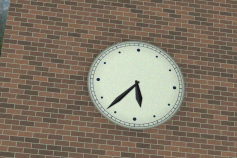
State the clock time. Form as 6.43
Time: 5.37
